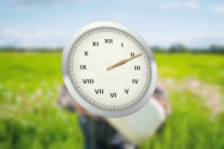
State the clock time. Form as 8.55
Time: 2.11
